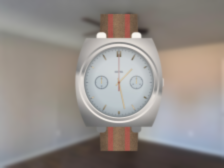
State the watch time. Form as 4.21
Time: 1.28
